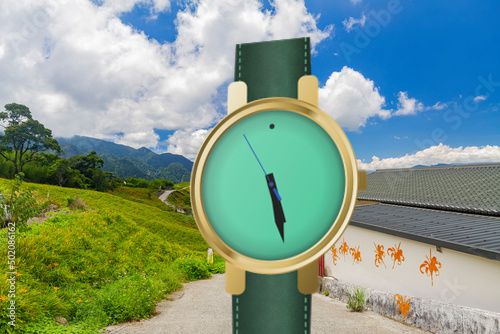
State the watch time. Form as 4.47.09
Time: 5.27.55
